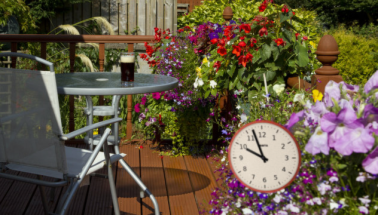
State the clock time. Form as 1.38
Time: 9.57
